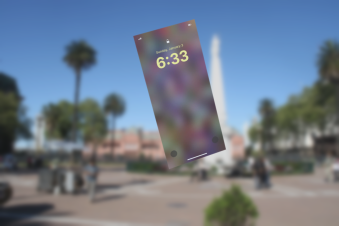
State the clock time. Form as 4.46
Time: 6.33
